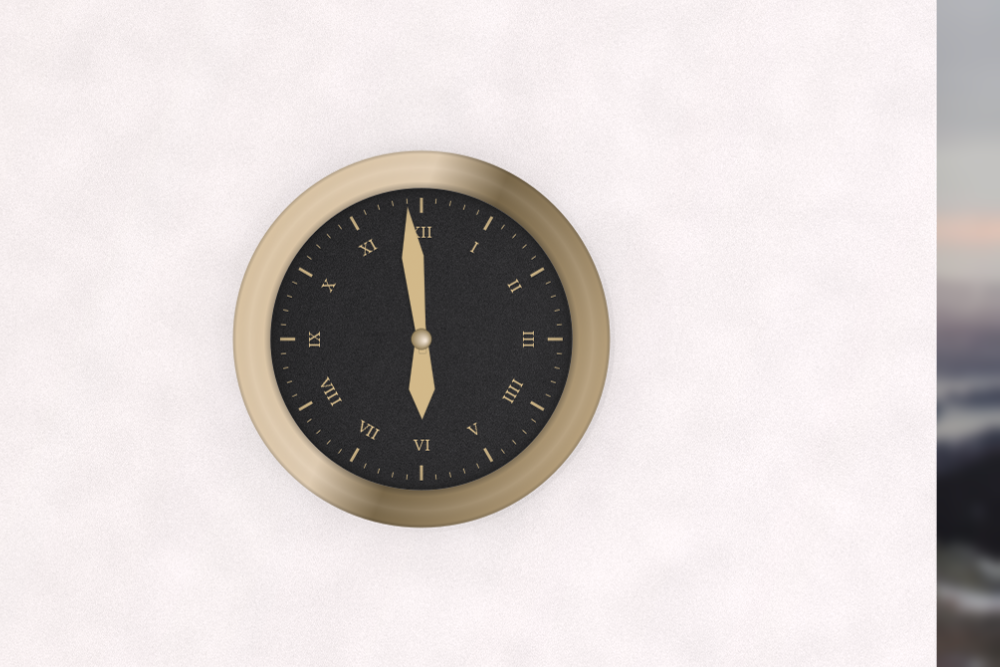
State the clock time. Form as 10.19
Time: 5.59
